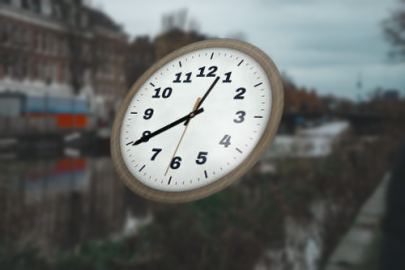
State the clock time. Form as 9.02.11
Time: 12.39.31
